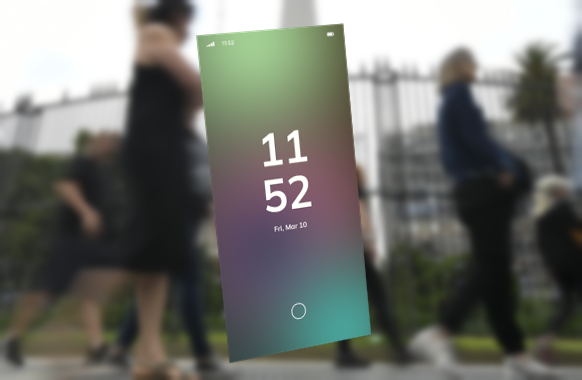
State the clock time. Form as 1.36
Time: 11.52
